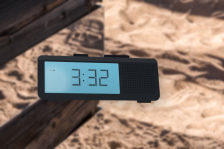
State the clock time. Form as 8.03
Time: 3.32
